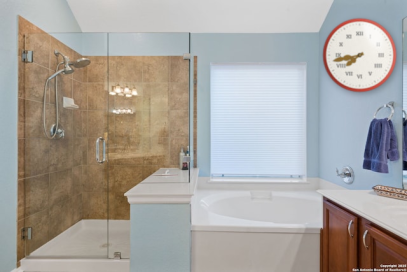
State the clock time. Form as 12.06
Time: 7.43
